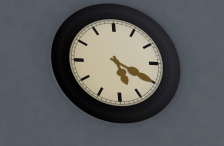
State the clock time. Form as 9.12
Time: 5.20
